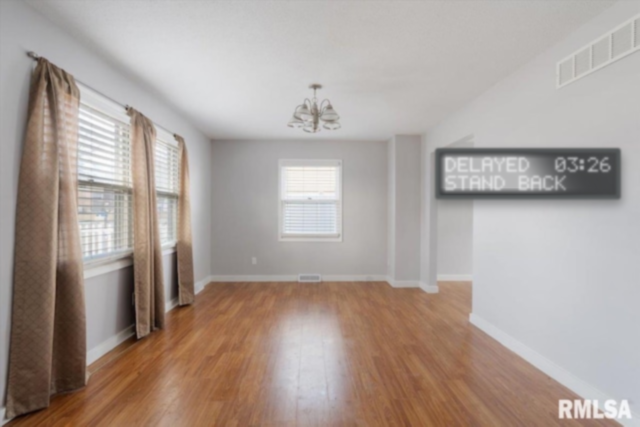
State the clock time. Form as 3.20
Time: 3.26
